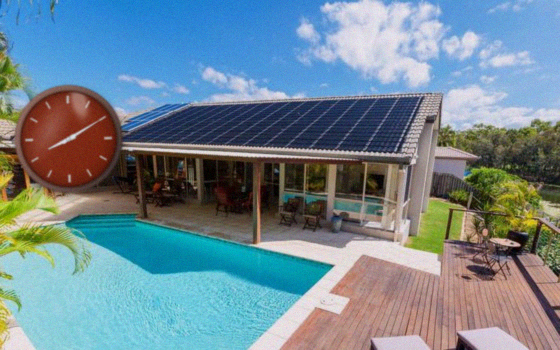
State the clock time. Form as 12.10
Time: 8.10
